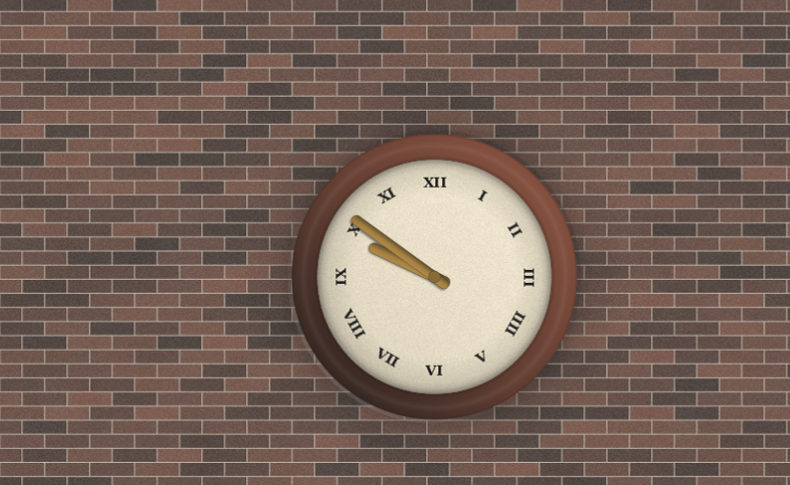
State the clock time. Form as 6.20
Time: 9.51
